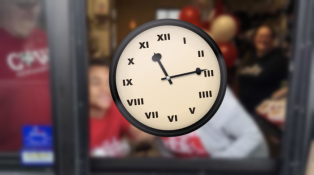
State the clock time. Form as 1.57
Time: 11.14
